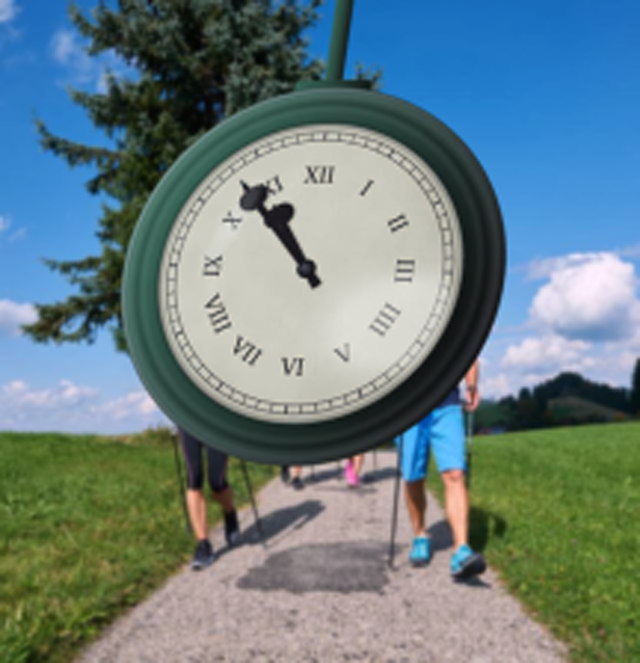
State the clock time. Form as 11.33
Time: 10.53
